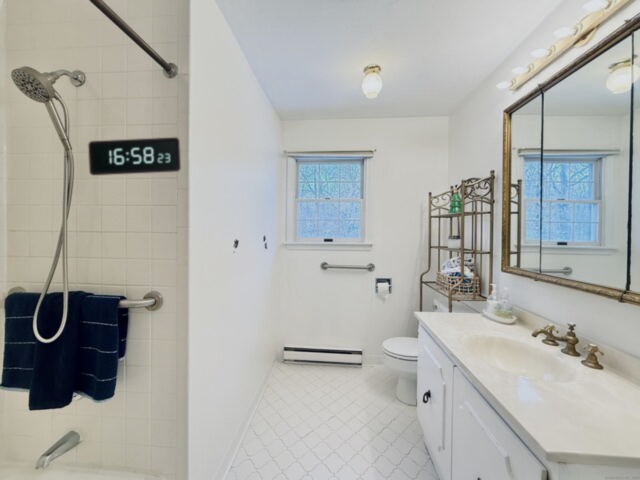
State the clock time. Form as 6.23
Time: 16.58
